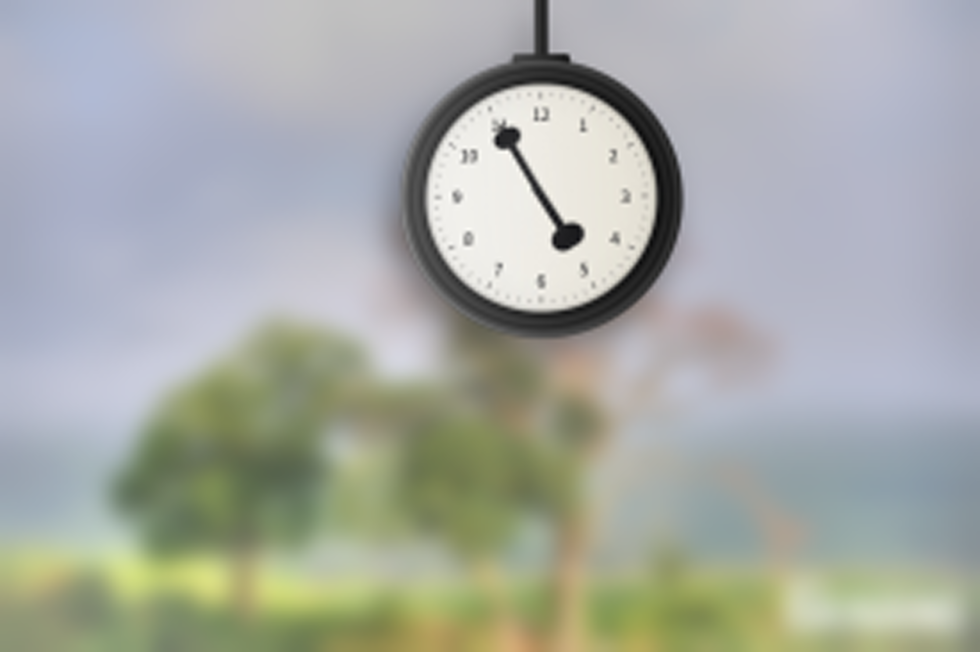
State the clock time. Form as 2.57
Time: 4.55
